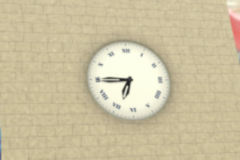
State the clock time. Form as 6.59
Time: 6.45
